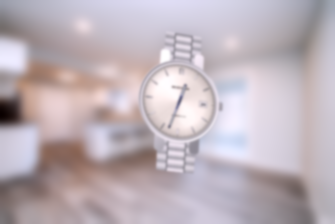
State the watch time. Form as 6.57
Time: 12.33
